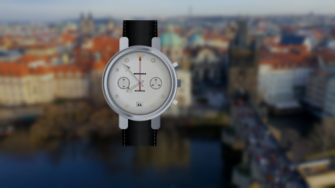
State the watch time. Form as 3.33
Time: 7.53
